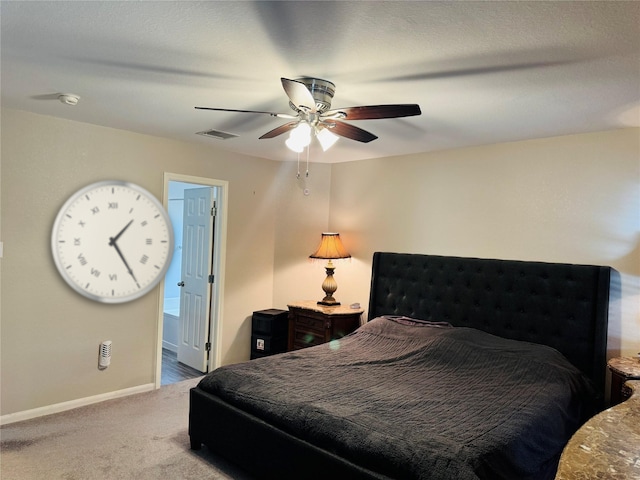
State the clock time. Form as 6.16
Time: 1.25
